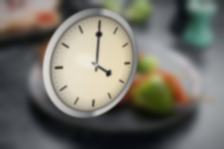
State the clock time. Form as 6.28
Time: 4.00
